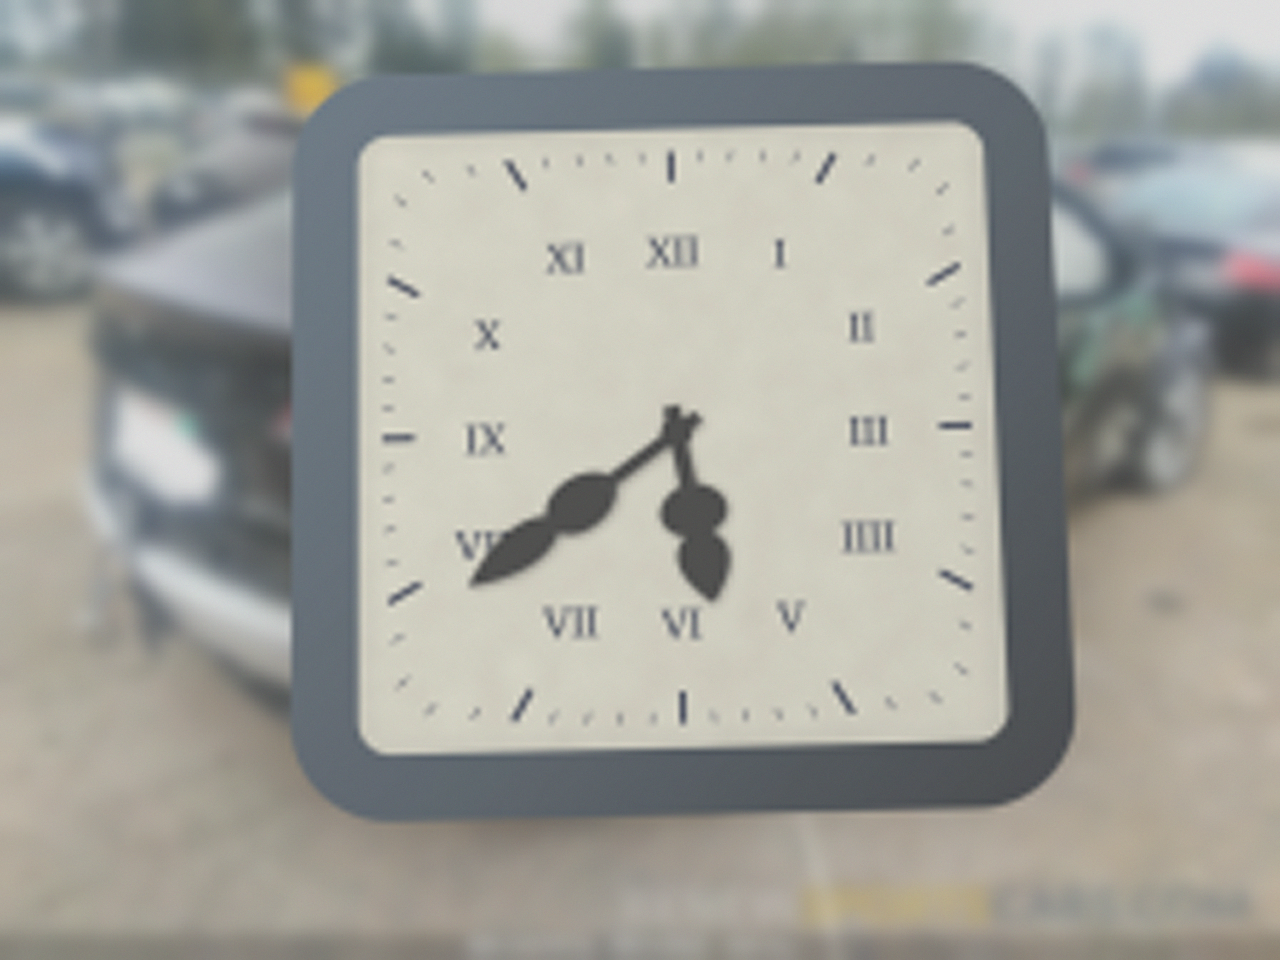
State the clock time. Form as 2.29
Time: 5.39
